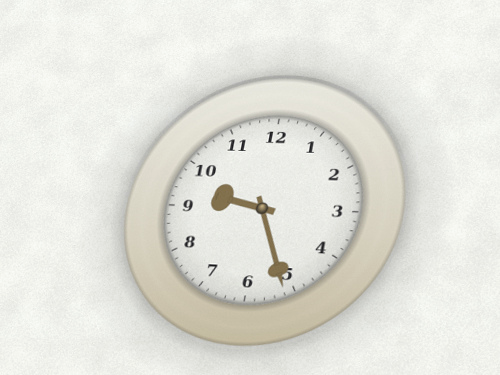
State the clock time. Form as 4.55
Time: 9.26
